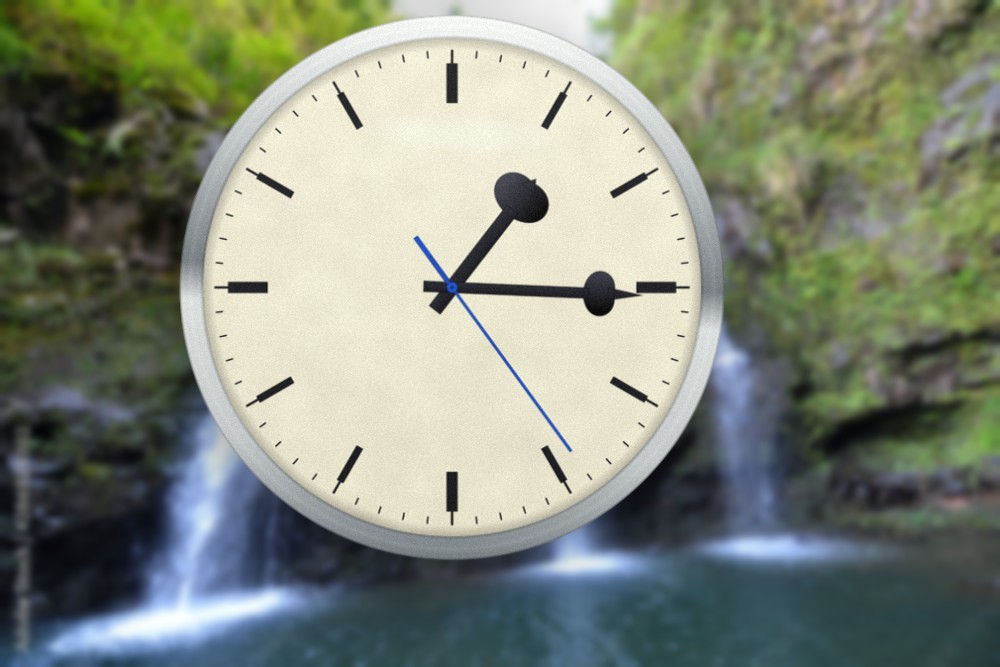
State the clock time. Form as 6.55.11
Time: 1.15.24
